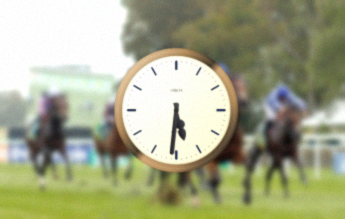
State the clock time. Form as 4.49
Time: 5.31
